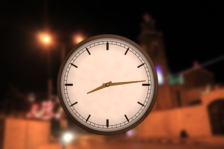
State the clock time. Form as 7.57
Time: 8.14
